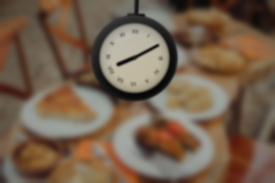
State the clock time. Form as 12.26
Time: 8.10
